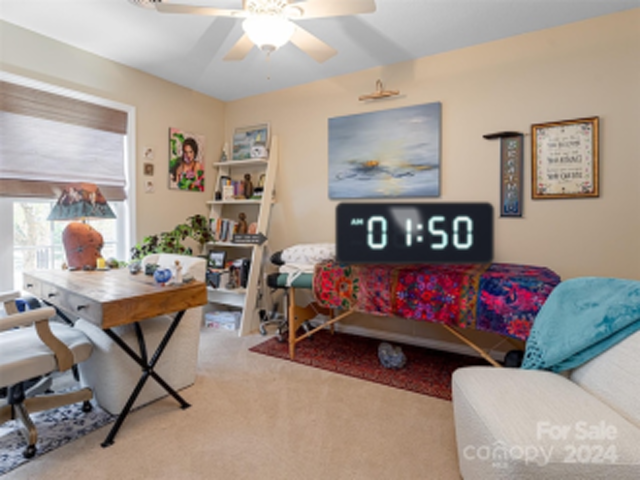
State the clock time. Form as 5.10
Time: 1.50
